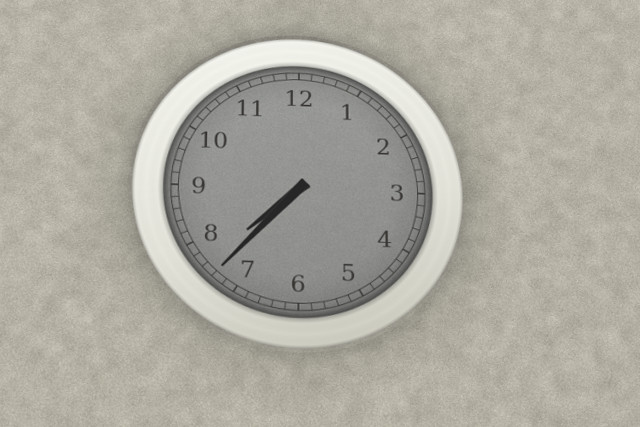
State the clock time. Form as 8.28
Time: 7.37
